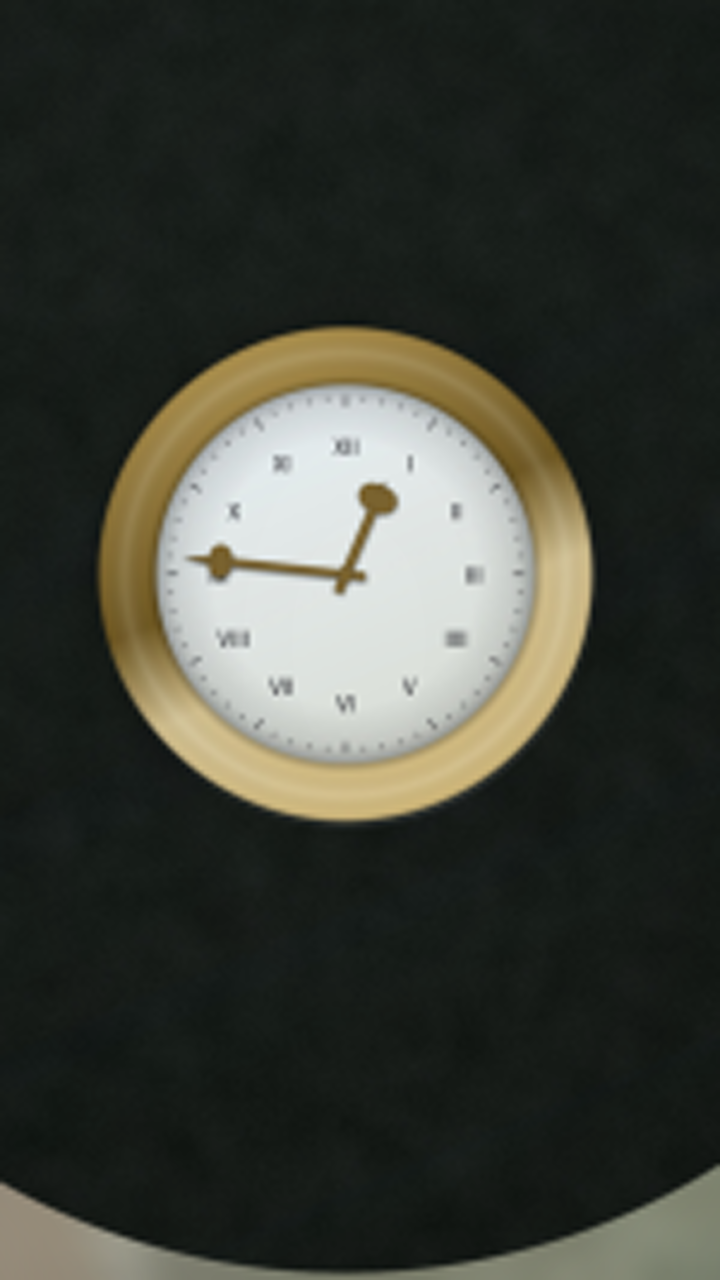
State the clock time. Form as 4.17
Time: 12.46
